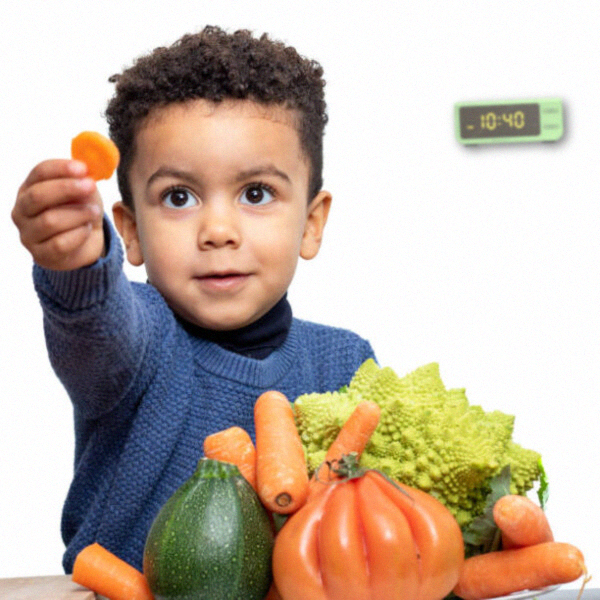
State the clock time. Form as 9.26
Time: 10.40
